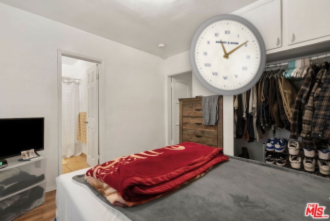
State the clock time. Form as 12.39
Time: 11.09
